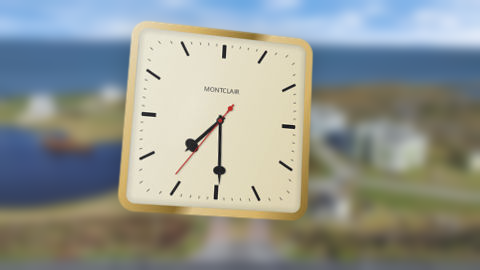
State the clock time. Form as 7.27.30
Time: 7.29.36
